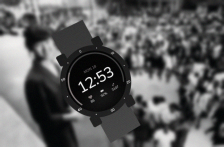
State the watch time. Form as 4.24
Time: 12.53
